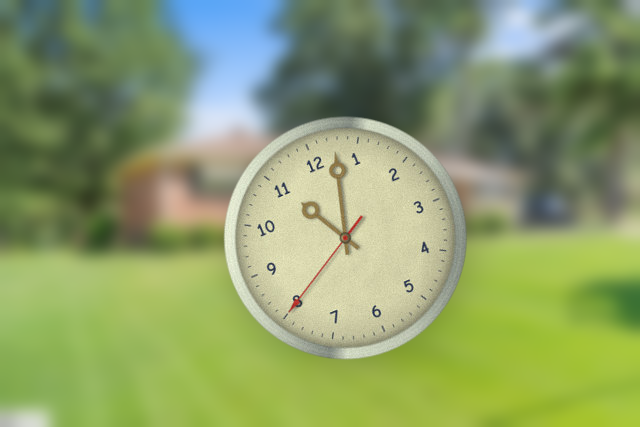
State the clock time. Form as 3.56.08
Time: 11.02.40
